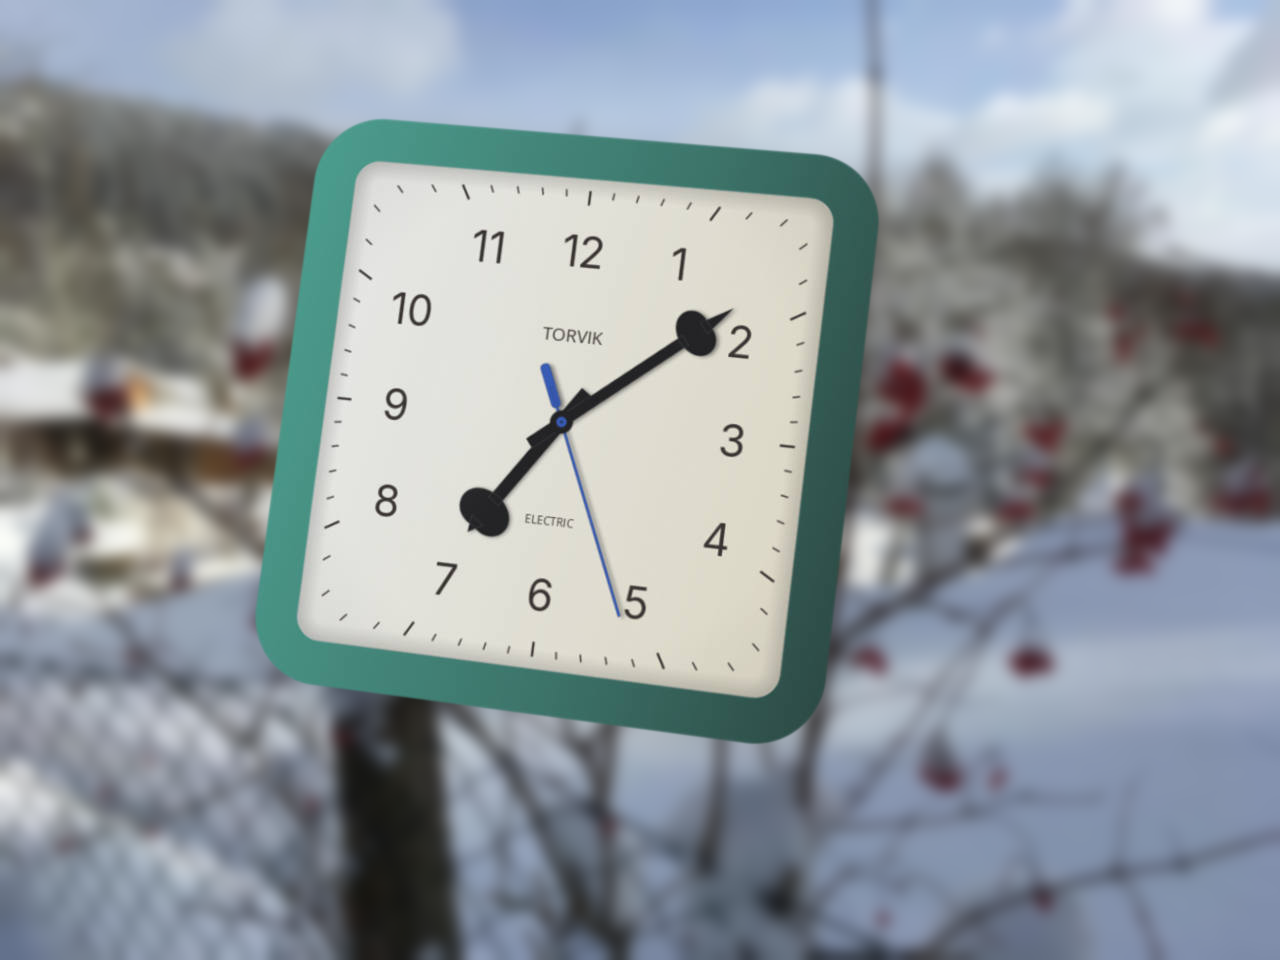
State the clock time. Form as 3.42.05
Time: 7.08.26
